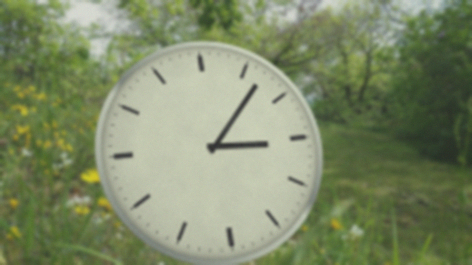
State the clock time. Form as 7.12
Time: 3.07
